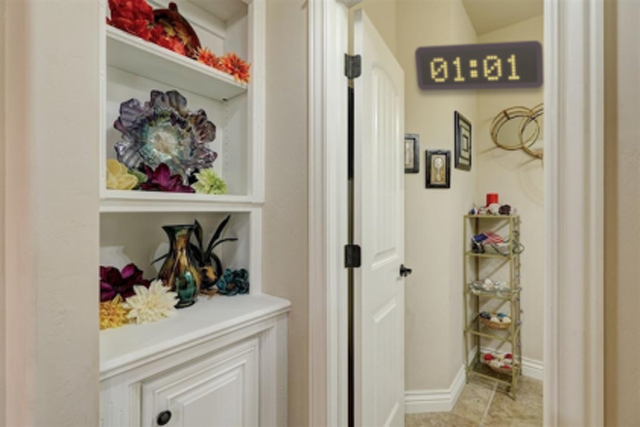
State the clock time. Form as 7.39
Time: 1.01
